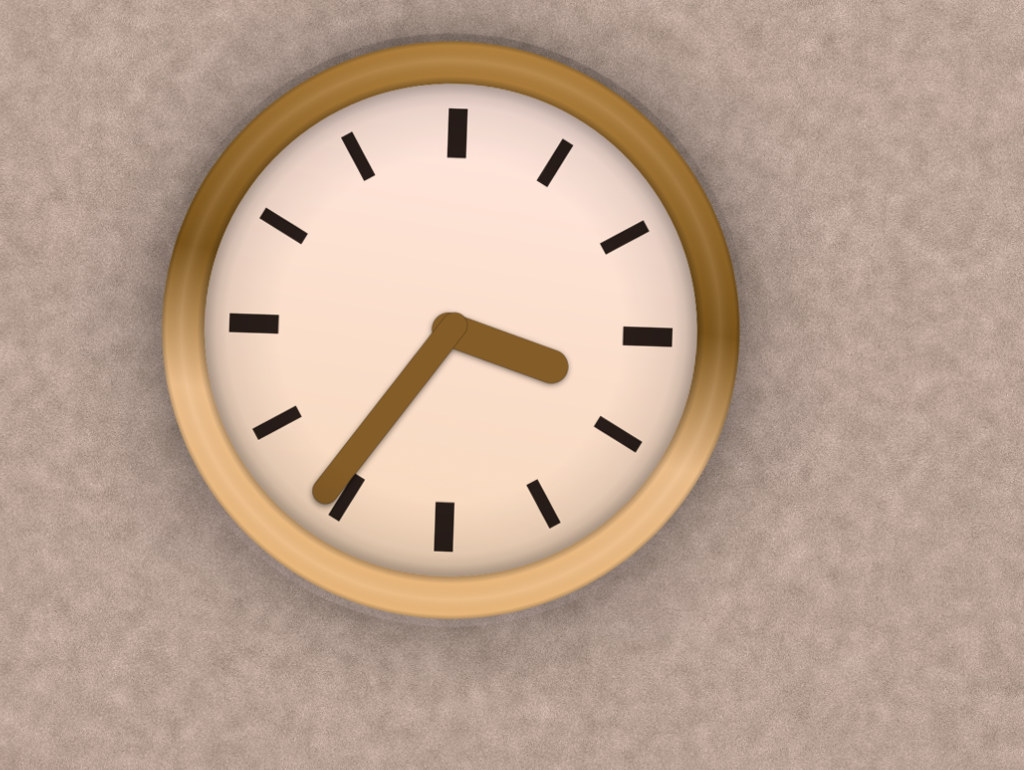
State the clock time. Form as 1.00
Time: 3.36
